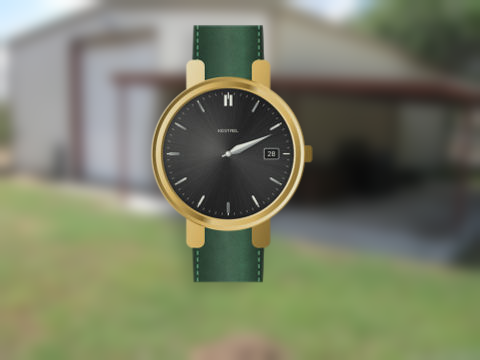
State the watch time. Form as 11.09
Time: 2.11
